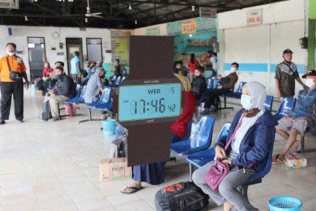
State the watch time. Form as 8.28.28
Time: 17.46.42
